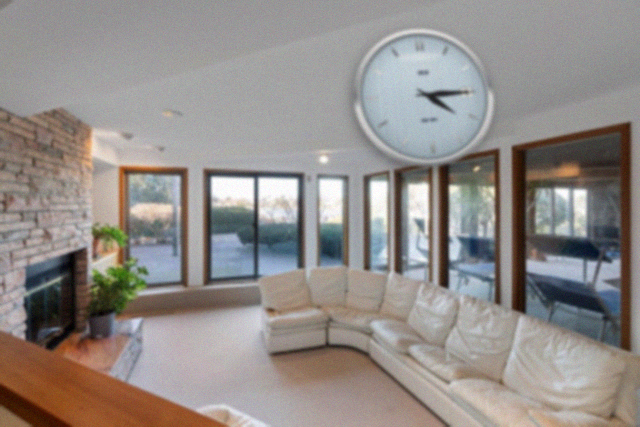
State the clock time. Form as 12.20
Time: 4.15
